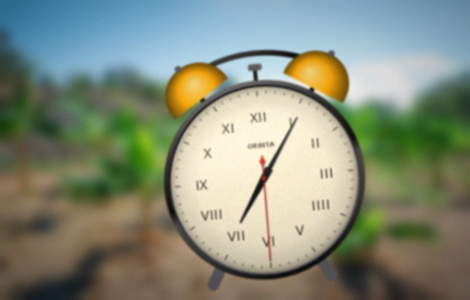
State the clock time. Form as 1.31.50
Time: 7.05.30
